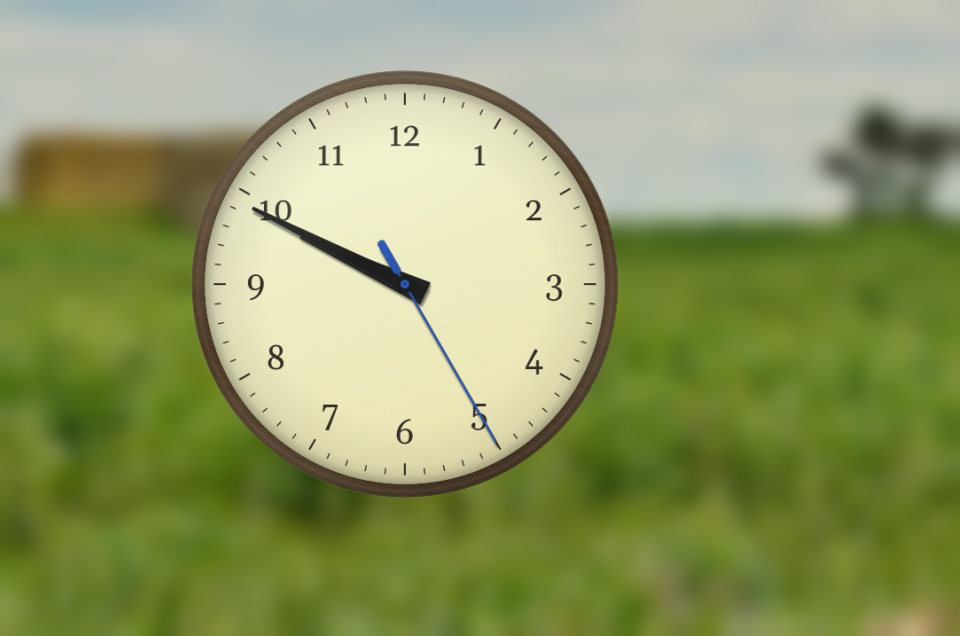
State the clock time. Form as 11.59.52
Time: 9.49.25
